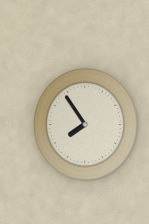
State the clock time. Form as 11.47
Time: 7.54
